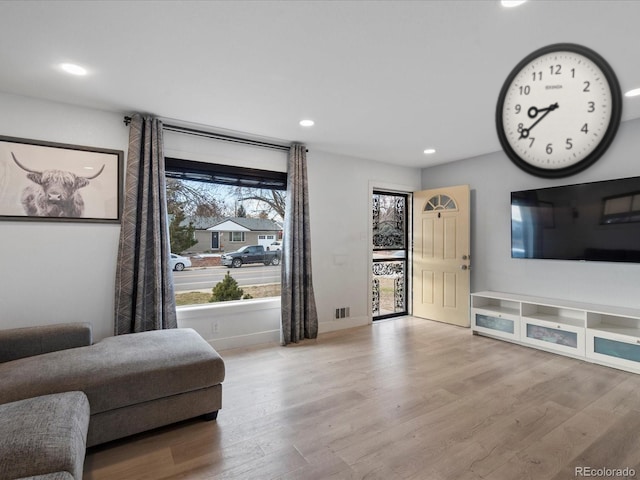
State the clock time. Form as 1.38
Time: 8.38
